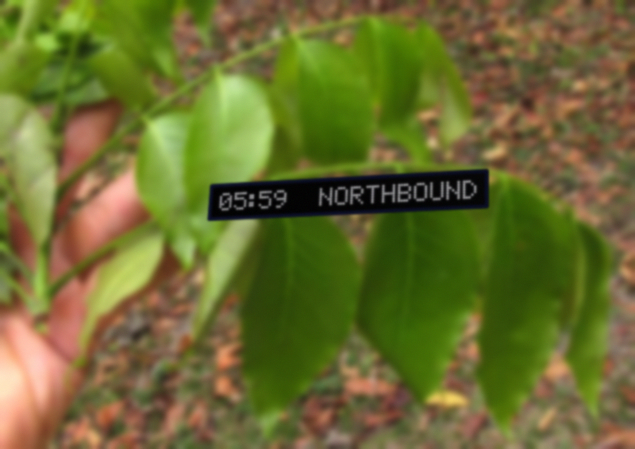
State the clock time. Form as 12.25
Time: 5.59
